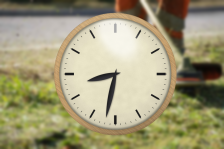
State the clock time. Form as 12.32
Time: 8.32
